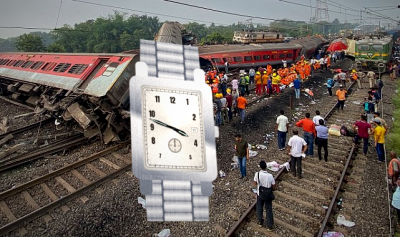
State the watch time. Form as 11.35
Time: 3.48
